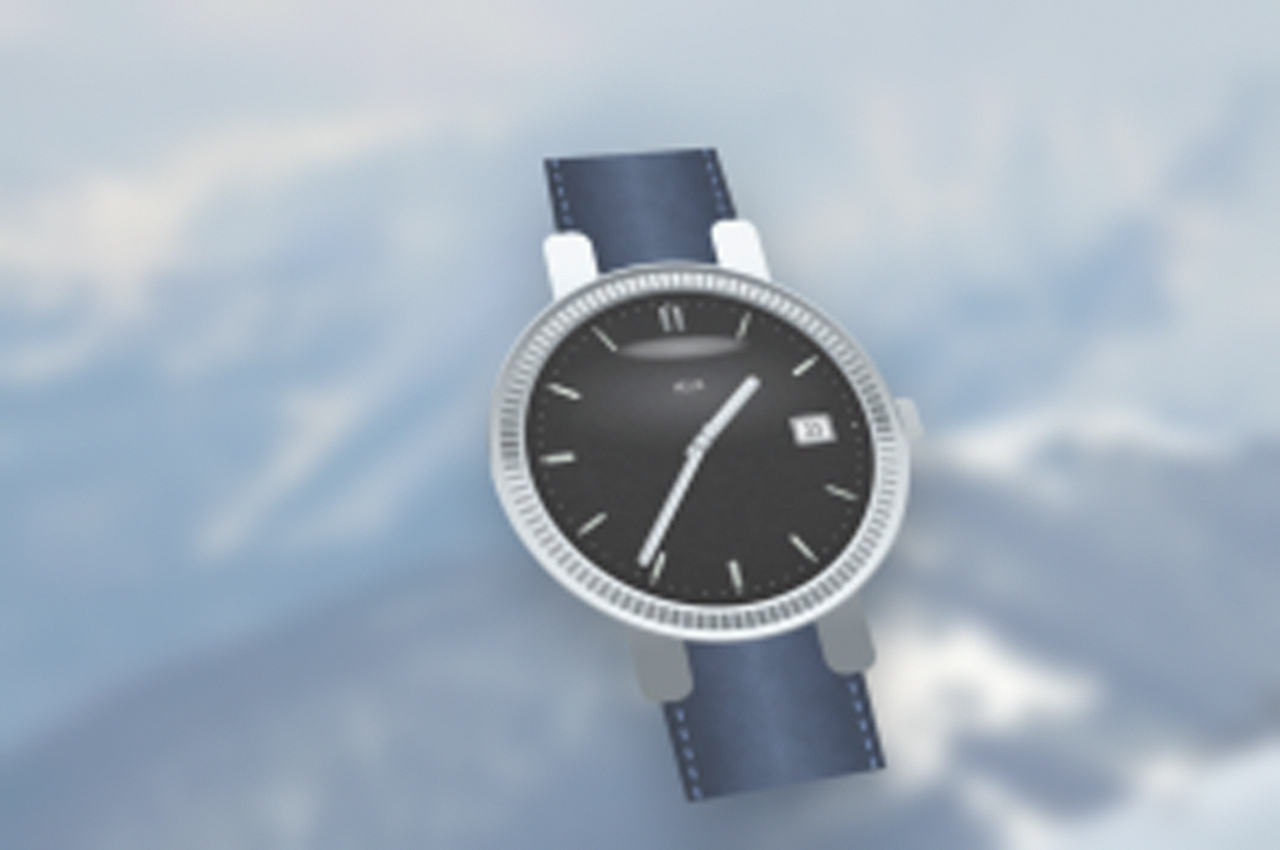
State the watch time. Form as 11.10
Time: 1.36
